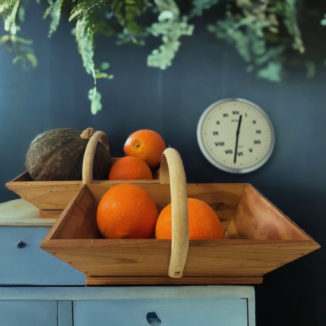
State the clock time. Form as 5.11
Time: 12.32
